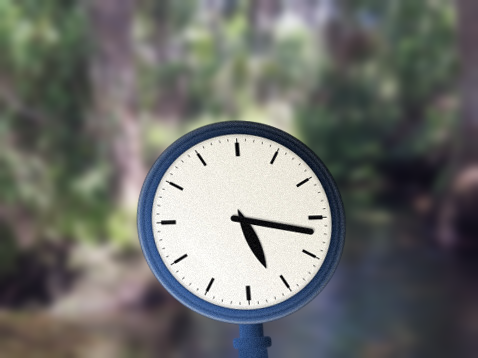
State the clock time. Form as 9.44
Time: 5.17
